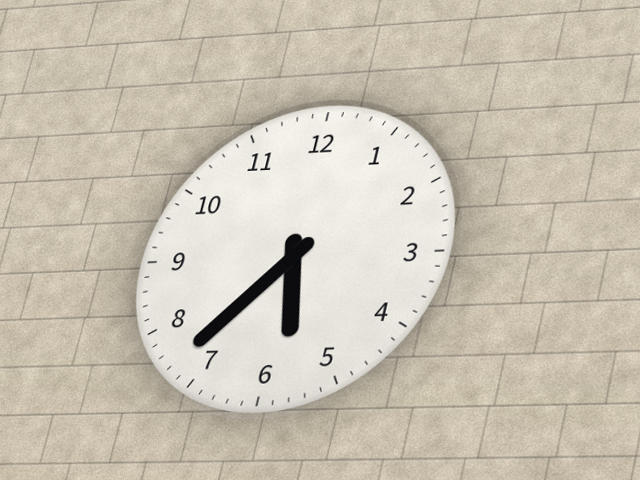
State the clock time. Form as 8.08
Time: 5.37
